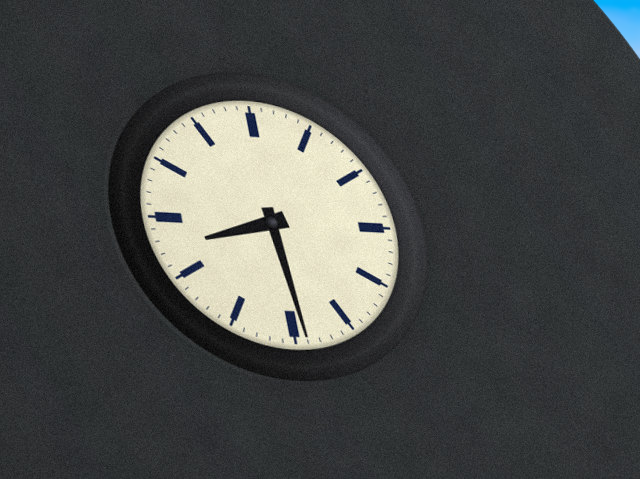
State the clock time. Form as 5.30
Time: 8.29
